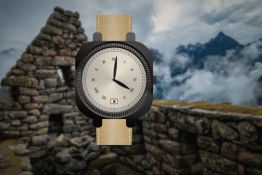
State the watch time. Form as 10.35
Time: 4.01
